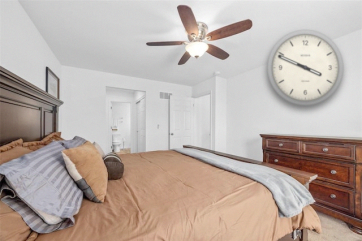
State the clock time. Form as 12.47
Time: 3.49
